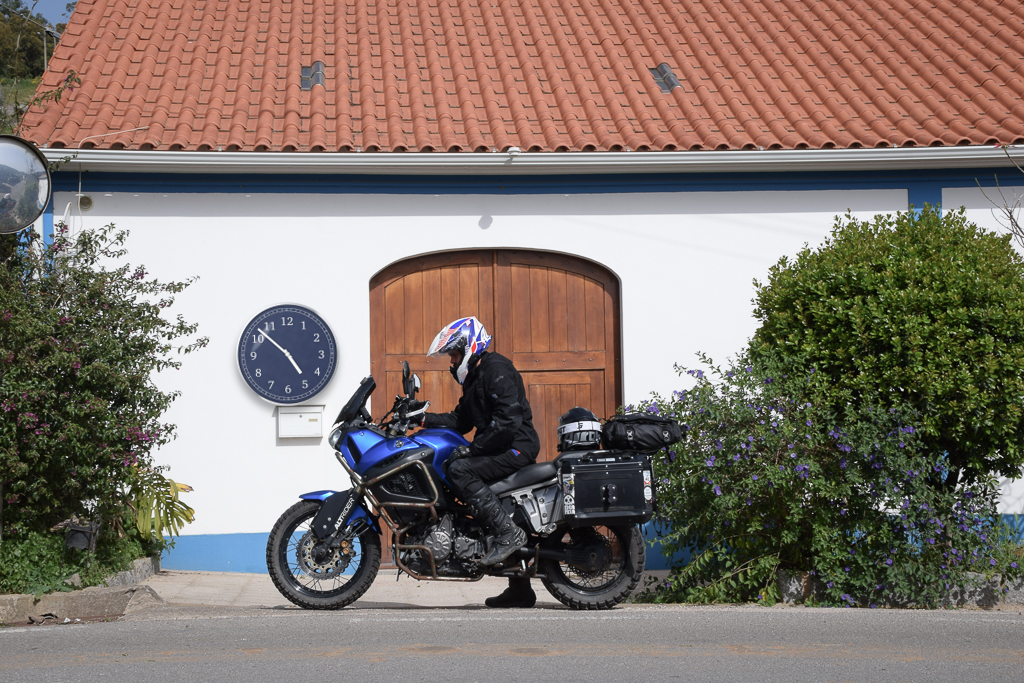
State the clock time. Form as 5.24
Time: 4.52
